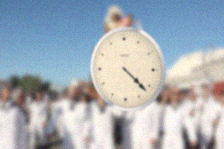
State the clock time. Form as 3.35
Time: 4.22
